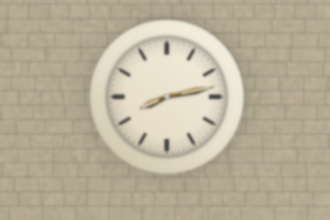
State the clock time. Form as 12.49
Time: 8.13
